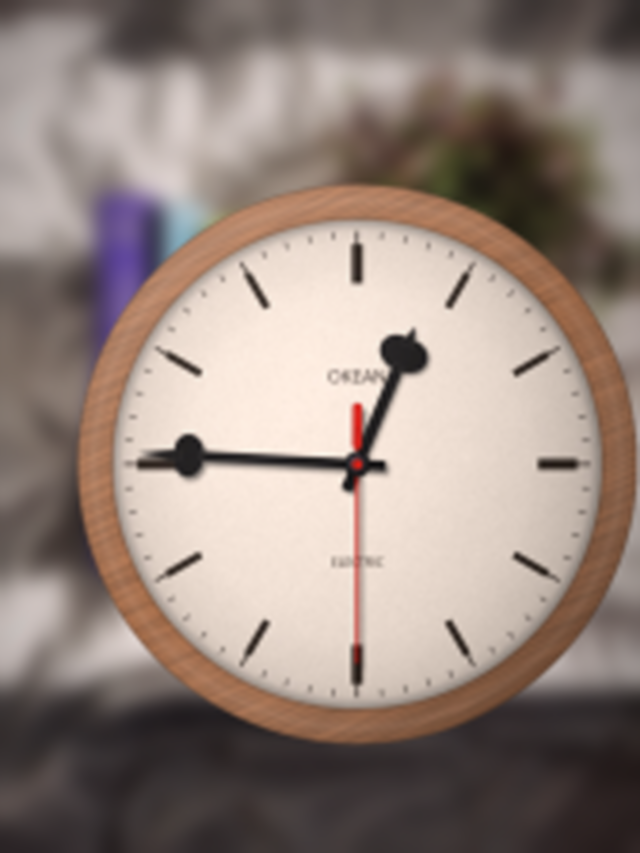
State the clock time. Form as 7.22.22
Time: 12.45.30
